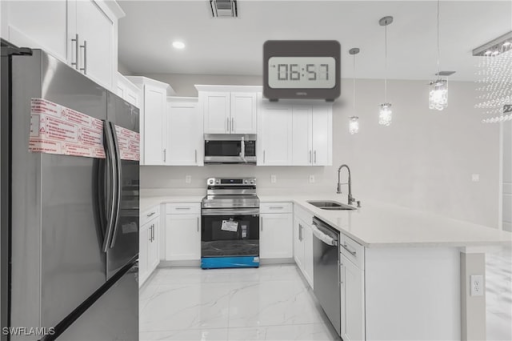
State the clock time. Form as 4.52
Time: 6.57
